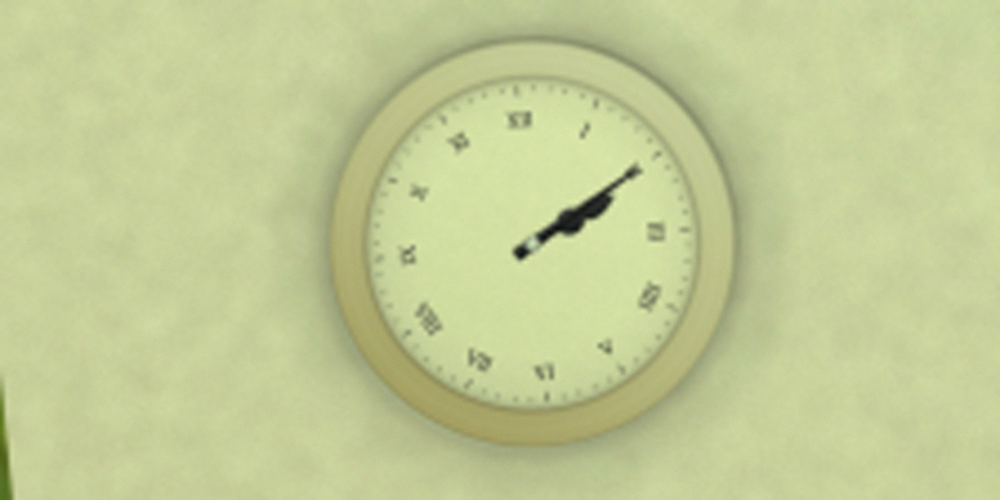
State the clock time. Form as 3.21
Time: 2.10
